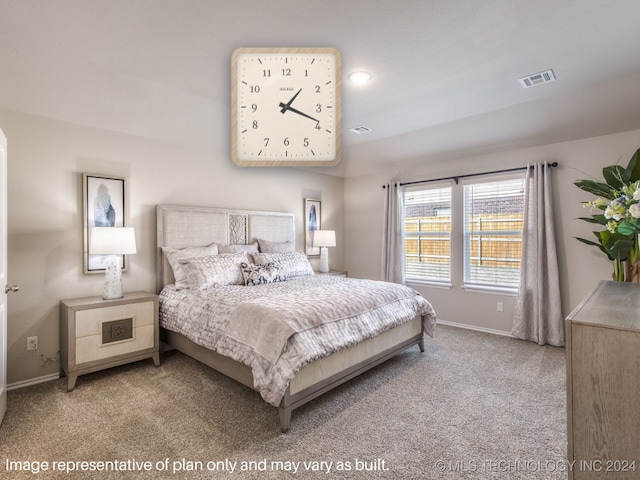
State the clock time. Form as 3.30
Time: 1.19
